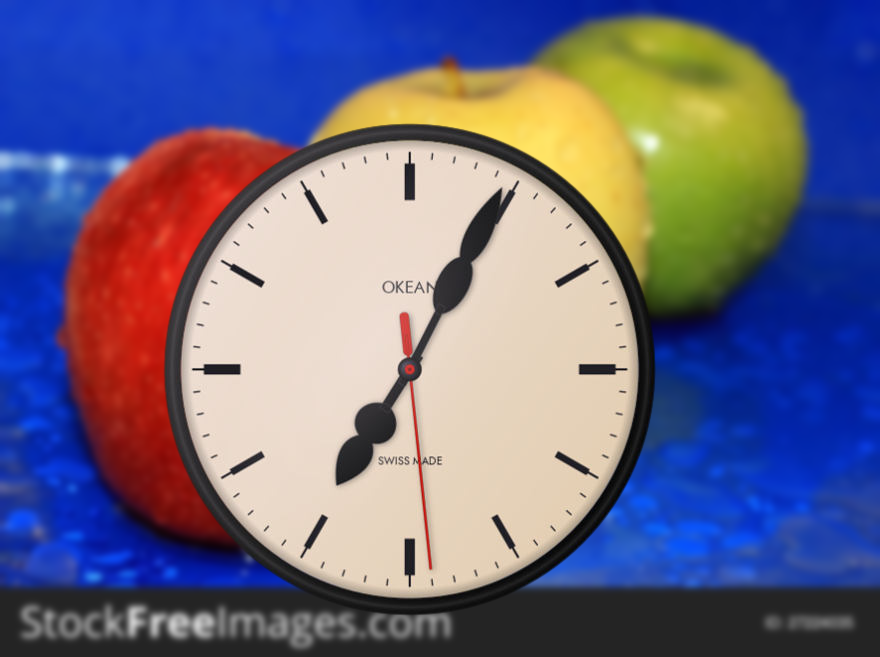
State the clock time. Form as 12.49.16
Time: 7.04.29
